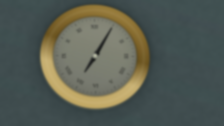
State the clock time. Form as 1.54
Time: 7.05
